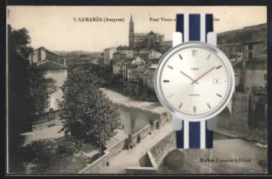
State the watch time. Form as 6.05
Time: 10.09
